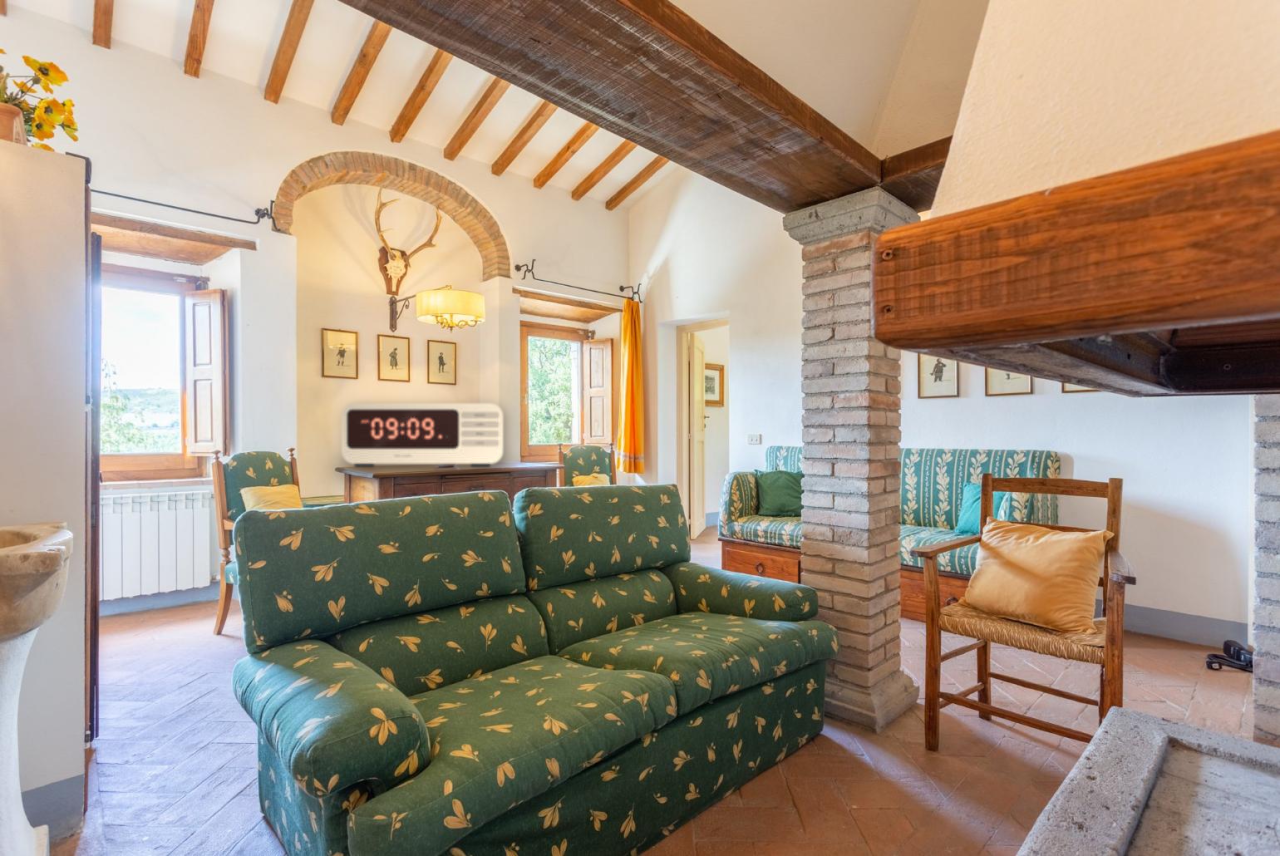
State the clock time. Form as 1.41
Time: 9.09
